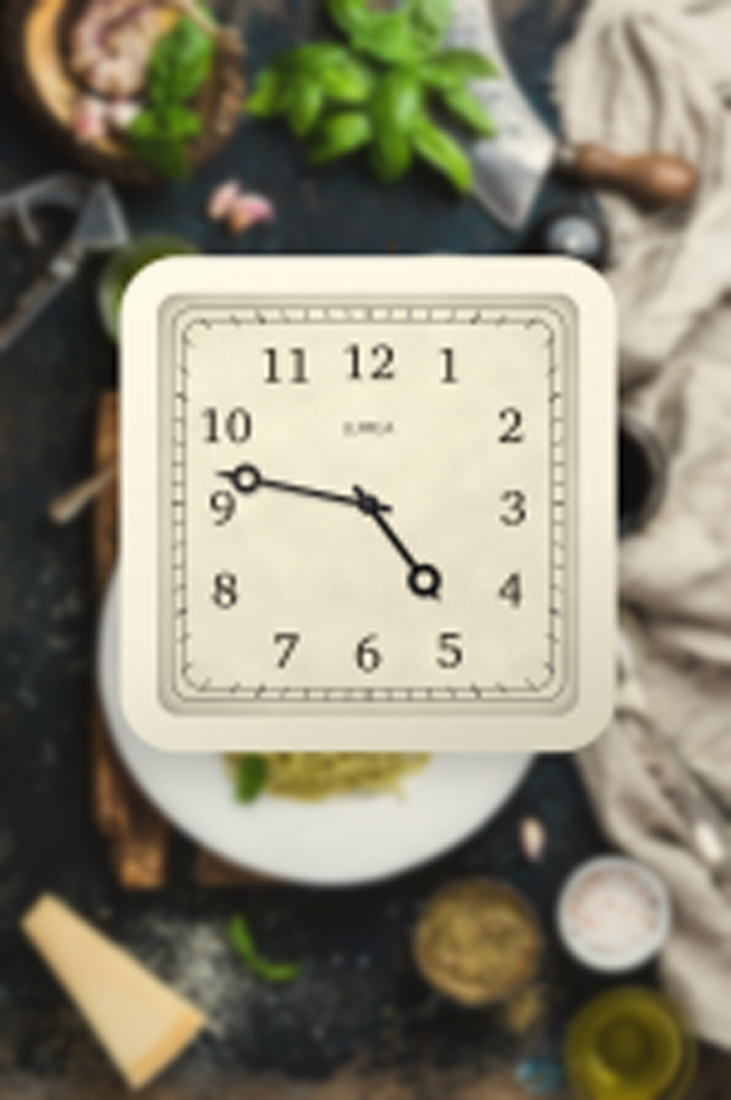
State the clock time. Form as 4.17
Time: 4.47
